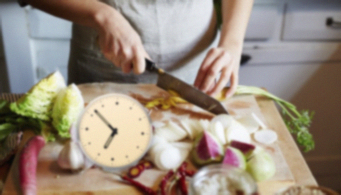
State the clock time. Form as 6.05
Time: 6.52
